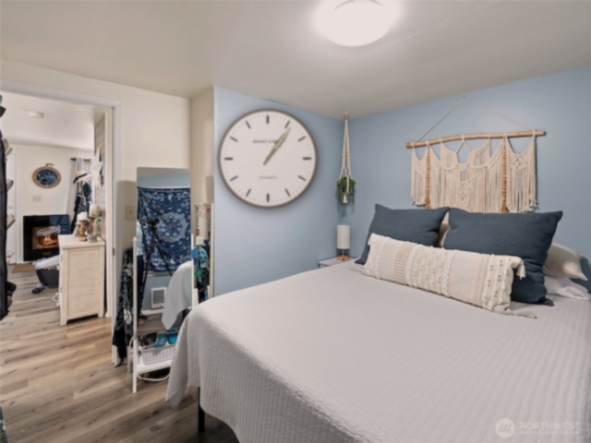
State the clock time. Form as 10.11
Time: 1.06
